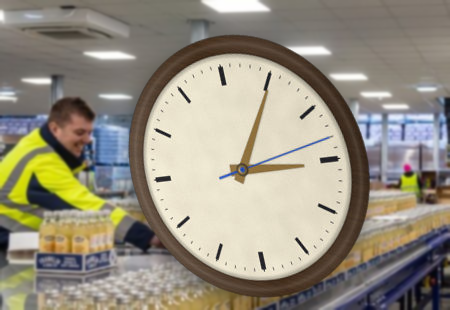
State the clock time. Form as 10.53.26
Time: 3.05.13
